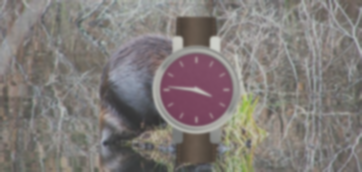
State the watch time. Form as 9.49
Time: 3.46
